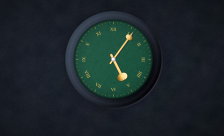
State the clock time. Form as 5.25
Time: 5.06
